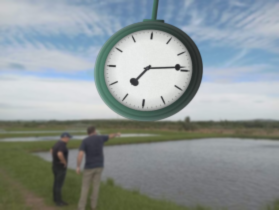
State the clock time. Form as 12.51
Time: 7.14
